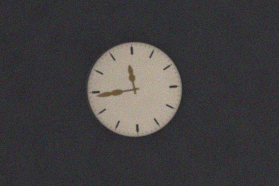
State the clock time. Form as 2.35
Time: 11.44
